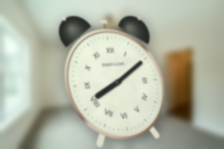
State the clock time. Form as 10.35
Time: 8.10
